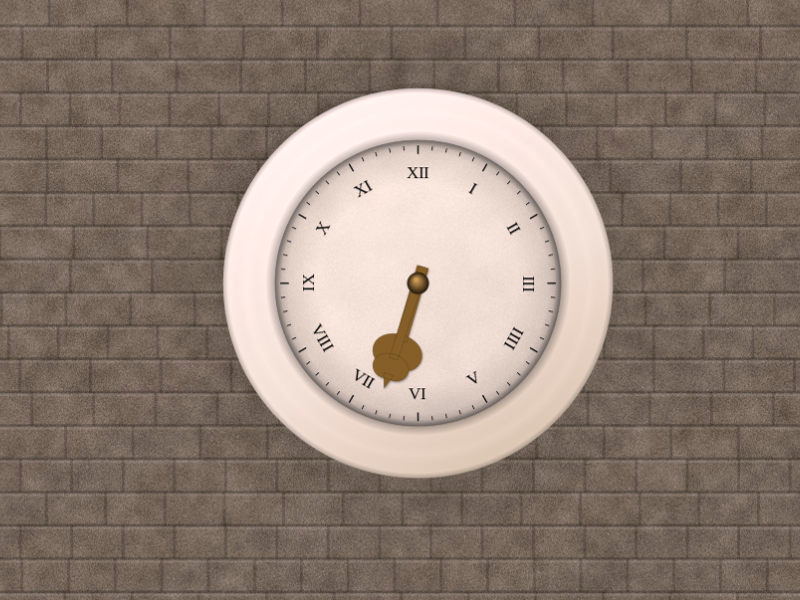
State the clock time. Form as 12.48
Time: 6.33
